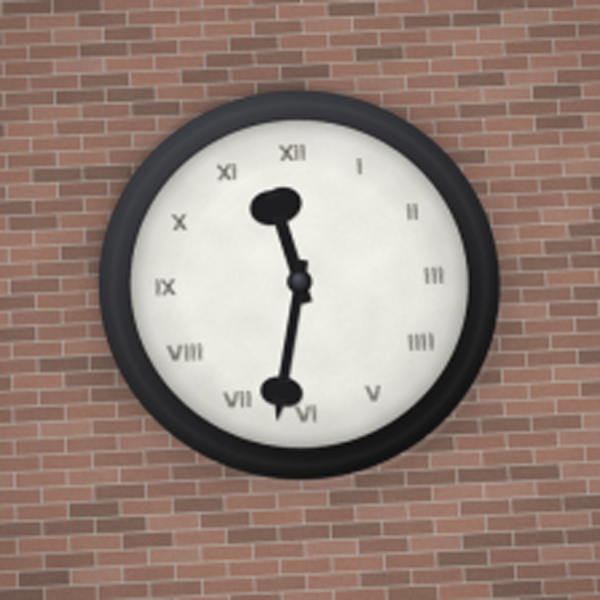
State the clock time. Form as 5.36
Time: 11.32
